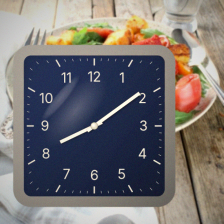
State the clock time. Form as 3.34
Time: 8.09
